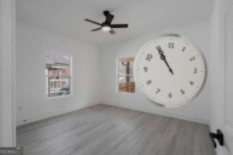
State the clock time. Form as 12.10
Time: 10.55
